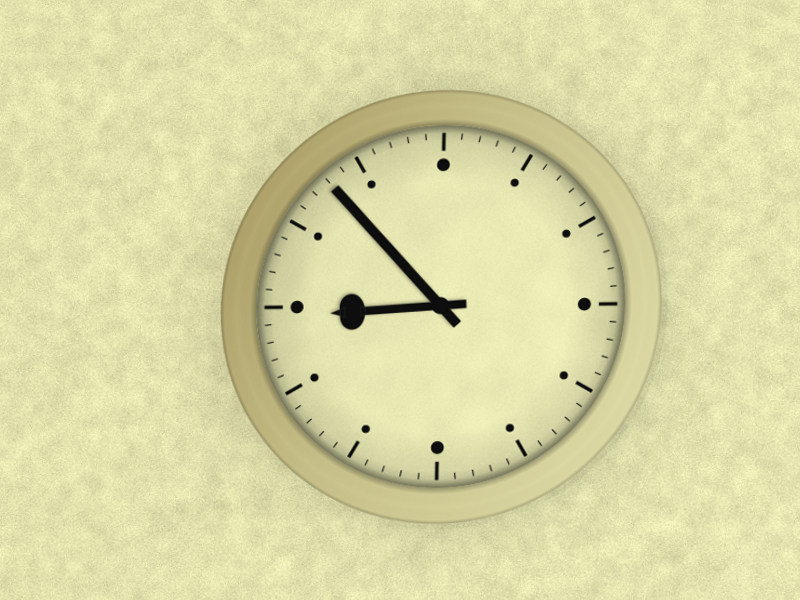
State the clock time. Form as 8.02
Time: 8.53
